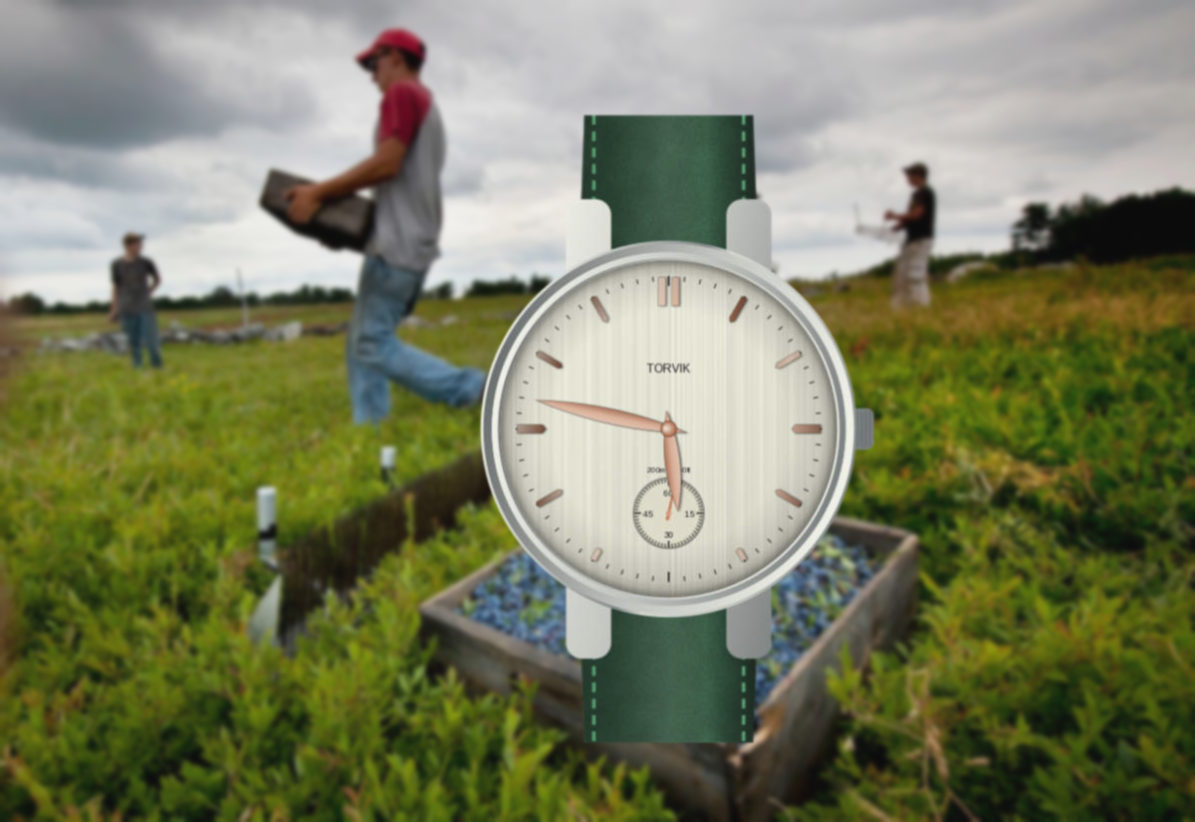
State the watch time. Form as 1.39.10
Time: 5.47.02
